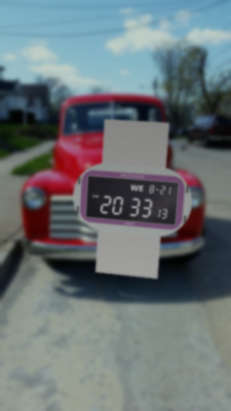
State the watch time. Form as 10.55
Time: 20.33
